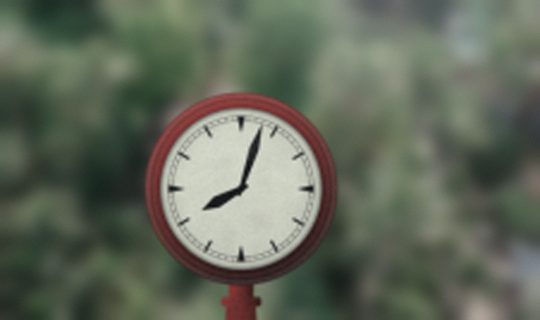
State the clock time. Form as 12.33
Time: 8.03
